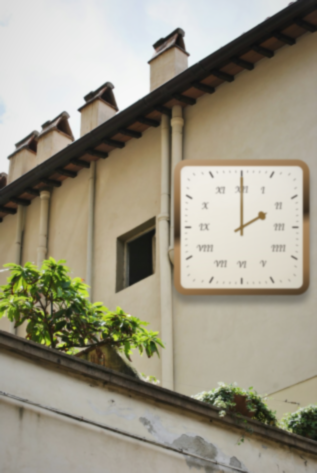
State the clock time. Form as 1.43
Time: 2.00
